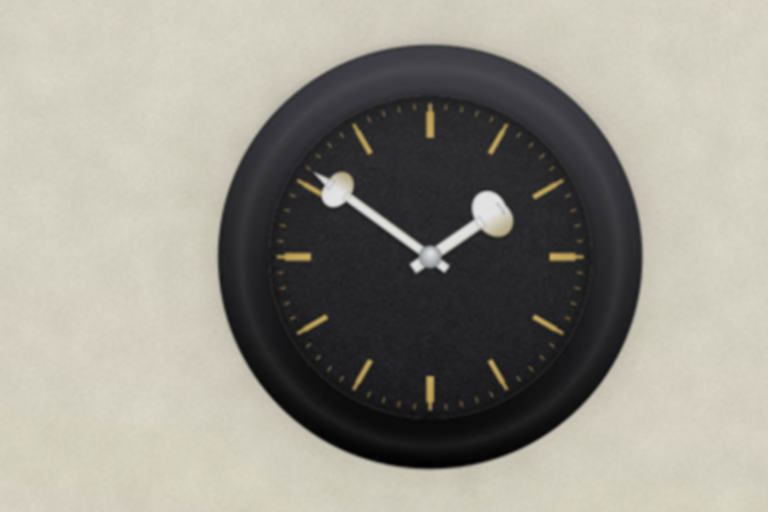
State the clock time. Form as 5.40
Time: 1.51
